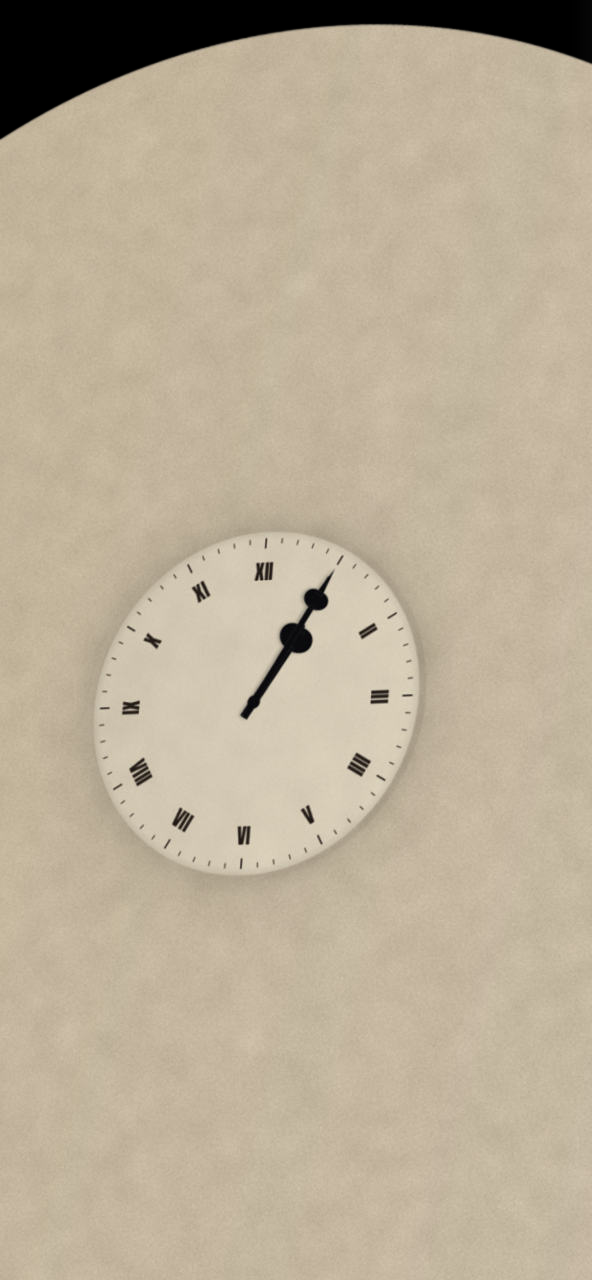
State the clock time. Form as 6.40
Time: 1.05
